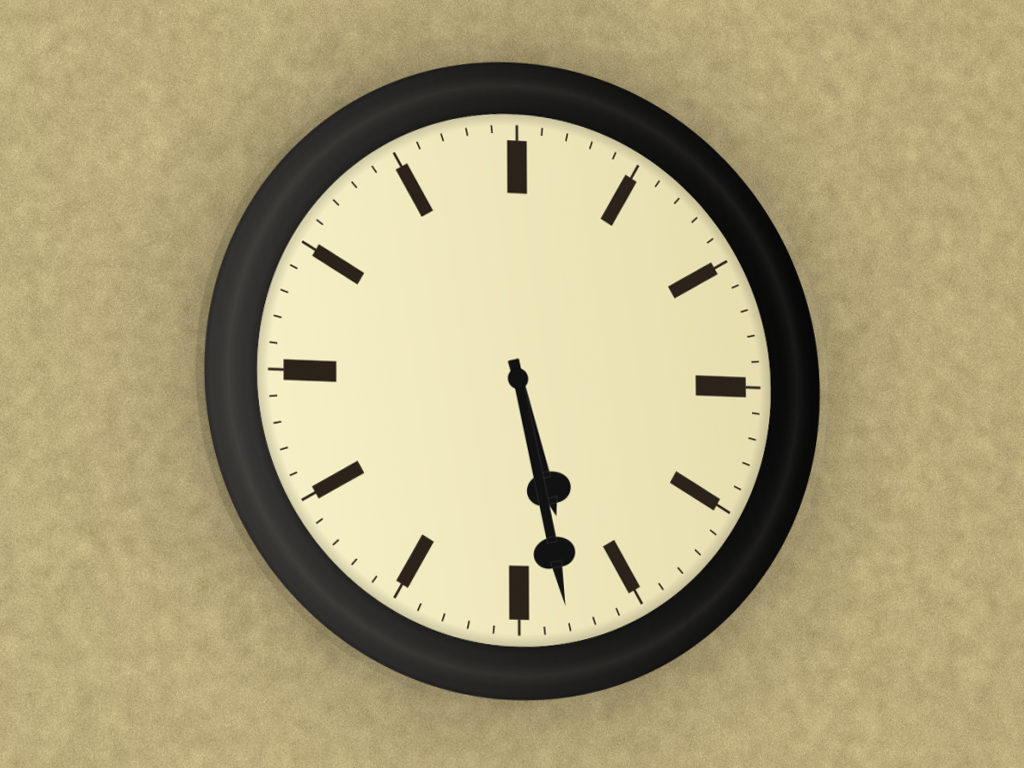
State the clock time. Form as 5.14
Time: 5.28
